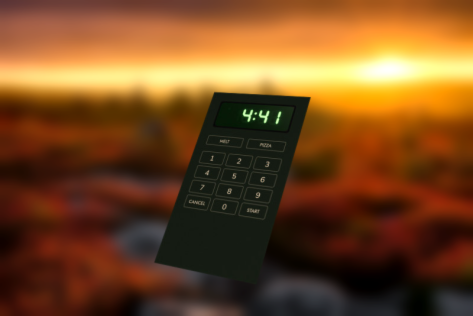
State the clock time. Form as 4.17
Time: 4.41
